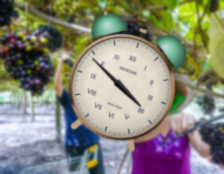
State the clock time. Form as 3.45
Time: 3.49
